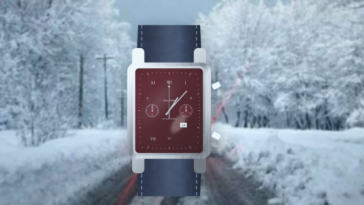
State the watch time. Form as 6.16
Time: 1.07
